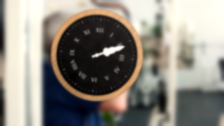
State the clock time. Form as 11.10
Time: 2.11
